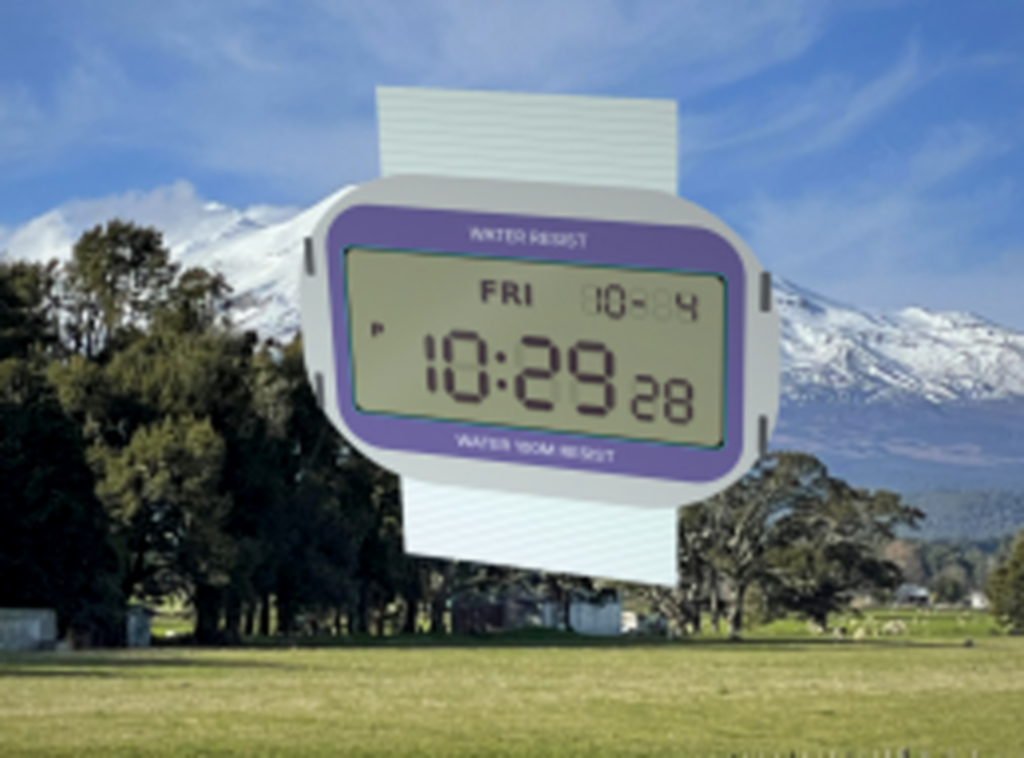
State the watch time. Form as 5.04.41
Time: 10.29.28
